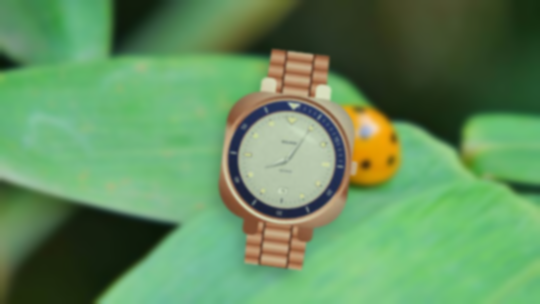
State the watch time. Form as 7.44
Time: 8.05
